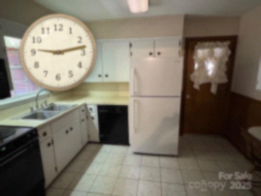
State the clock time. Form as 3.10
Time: 9.13
